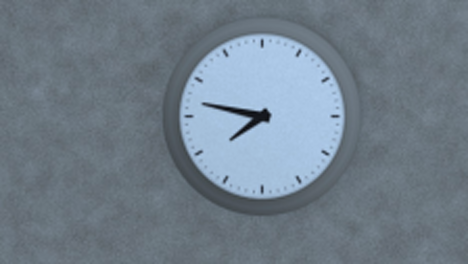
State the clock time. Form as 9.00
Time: 7.47
